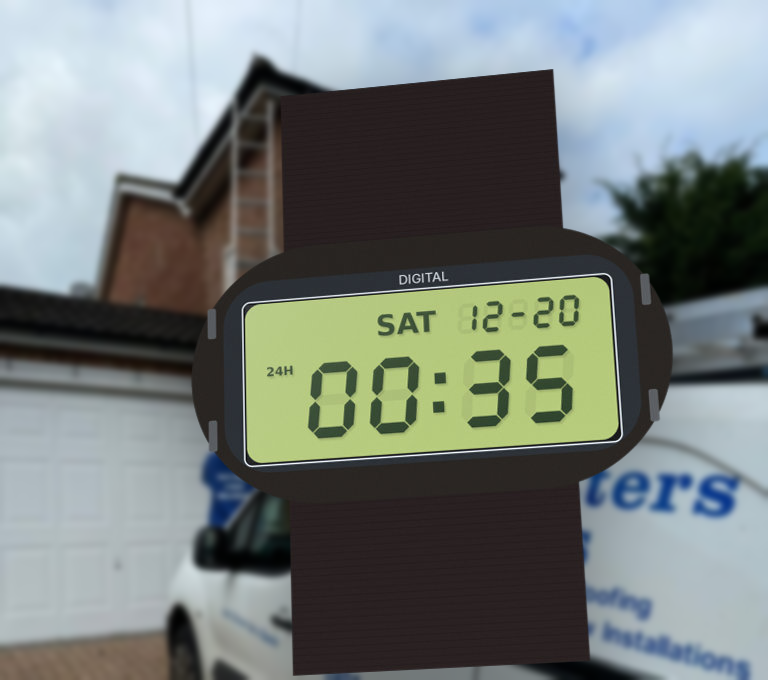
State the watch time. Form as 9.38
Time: 0.35
